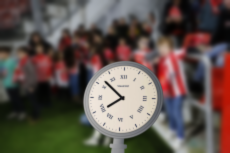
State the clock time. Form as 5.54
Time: 7.52
